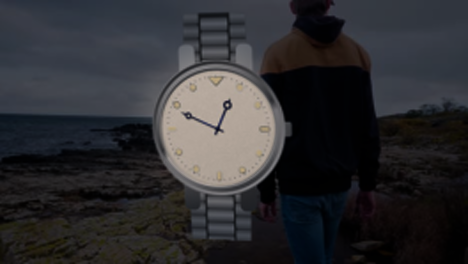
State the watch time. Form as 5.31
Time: 12.49
